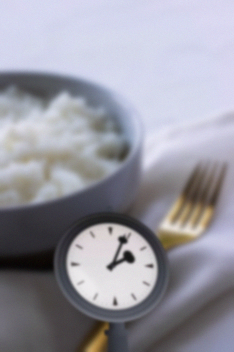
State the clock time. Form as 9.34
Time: 2.04
